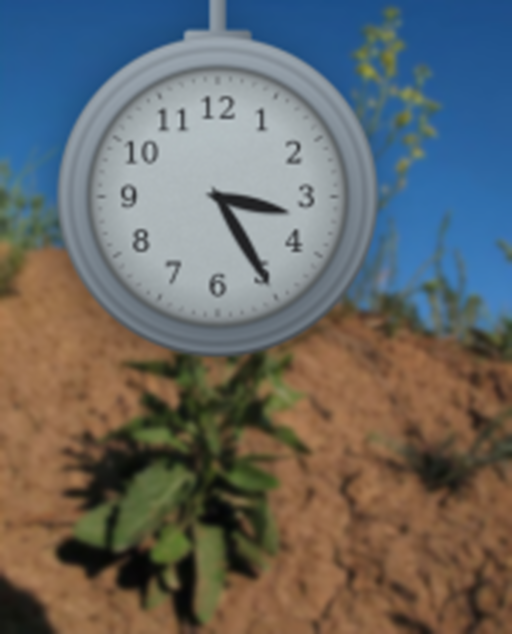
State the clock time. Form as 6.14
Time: 3.25
